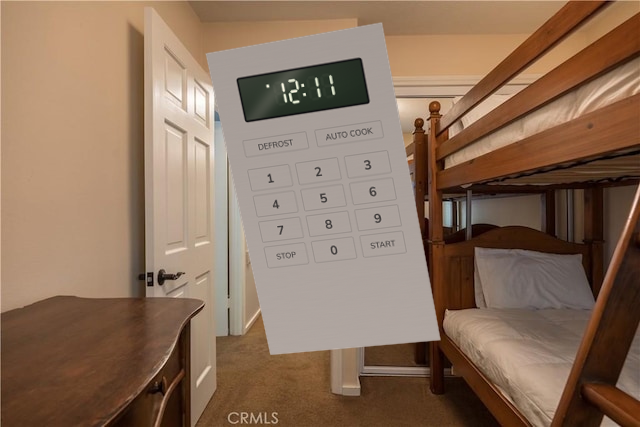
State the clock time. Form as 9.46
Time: 12.11
